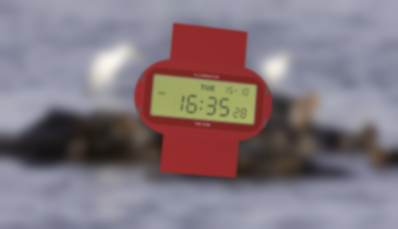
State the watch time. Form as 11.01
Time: 16.35
